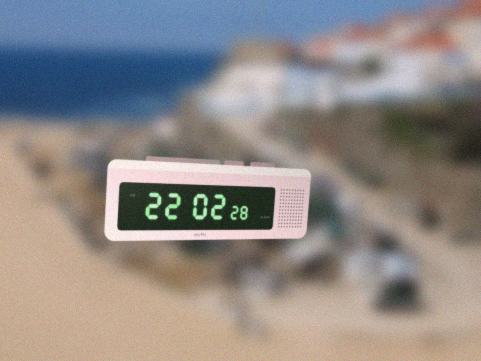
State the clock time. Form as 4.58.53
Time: 22.02.28
